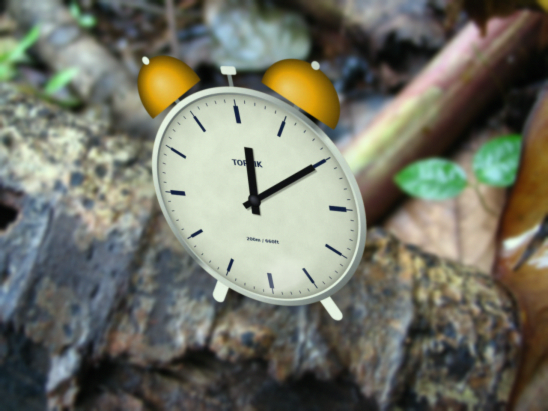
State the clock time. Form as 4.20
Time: 12.10
